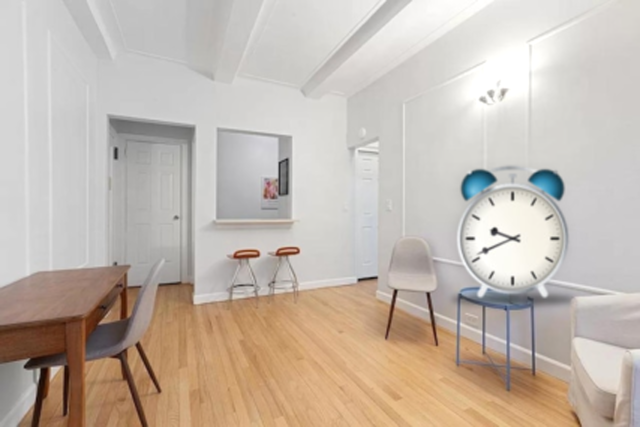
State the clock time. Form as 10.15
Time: 9.41
